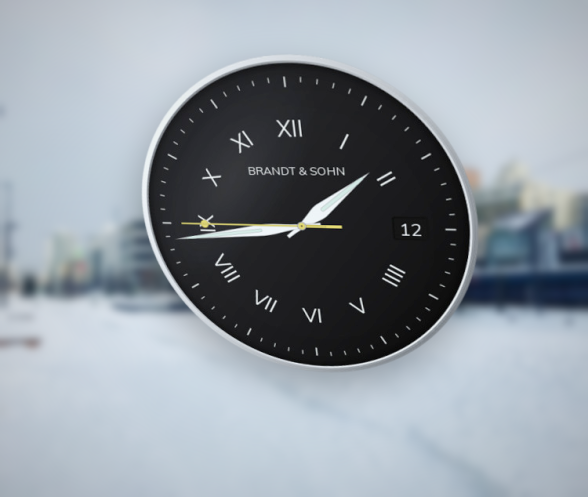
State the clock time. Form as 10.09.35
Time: 1.43.45
